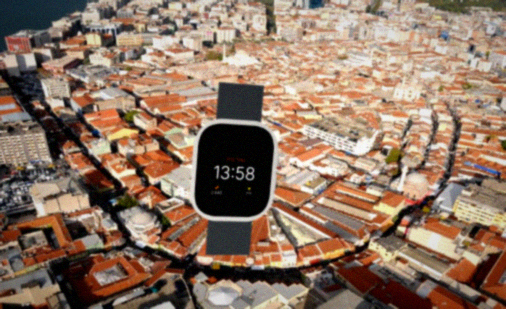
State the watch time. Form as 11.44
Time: 13.58
